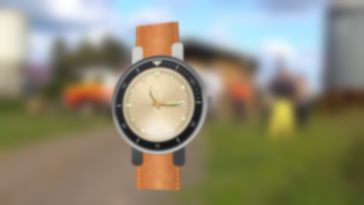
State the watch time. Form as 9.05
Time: 11.15
